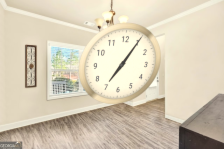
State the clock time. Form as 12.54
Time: 7.05
